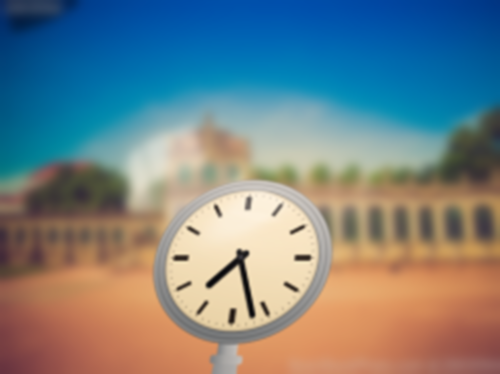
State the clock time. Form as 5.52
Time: 7.27
